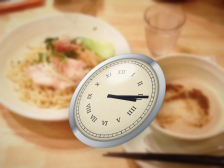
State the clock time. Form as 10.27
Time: 3.15
